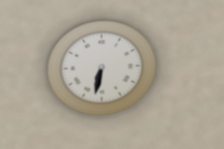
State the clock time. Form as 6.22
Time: 6.32
